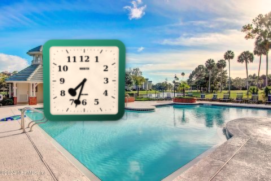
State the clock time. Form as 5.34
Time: 7.33
